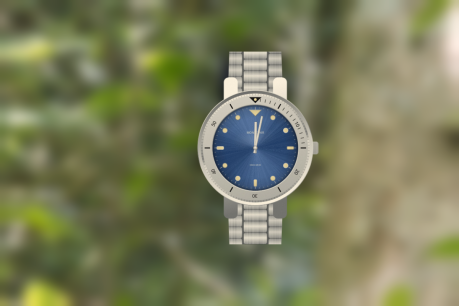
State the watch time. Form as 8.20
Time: 12.02
